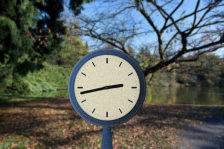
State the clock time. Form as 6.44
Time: 2.43
